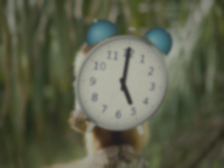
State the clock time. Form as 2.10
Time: 5.00
